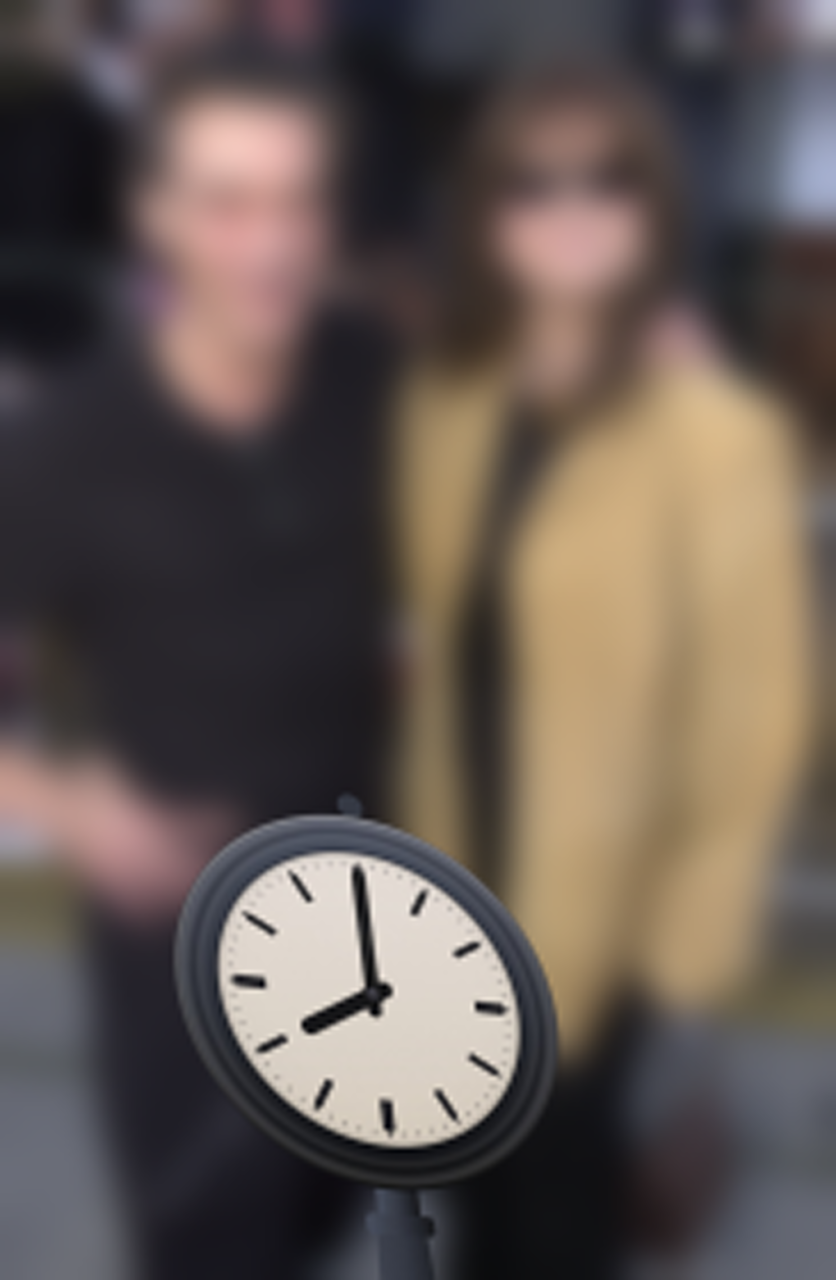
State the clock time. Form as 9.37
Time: 8.00
